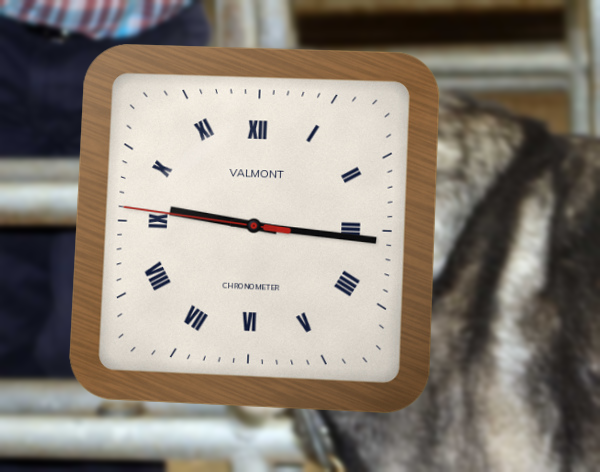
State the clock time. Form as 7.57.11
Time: 9.15.46
